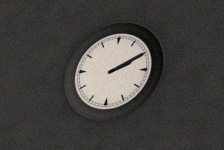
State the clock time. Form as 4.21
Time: 2.10
